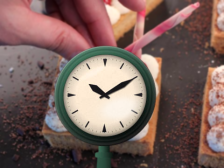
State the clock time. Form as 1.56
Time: 10.10
